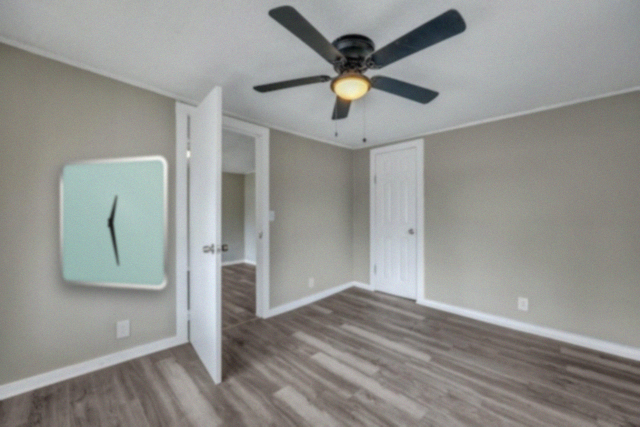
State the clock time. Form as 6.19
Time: 12.28
